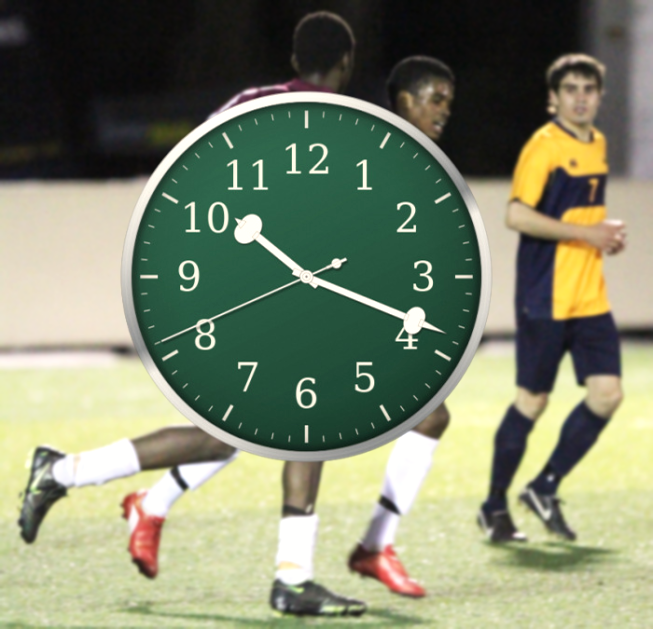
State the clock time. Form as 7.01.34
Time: 10.18.41
